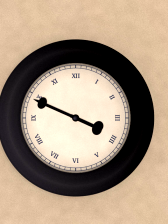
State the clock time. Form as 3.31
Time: 3.49
